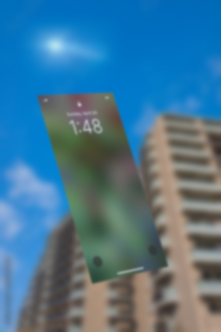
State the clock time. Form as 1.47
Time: 1.48
